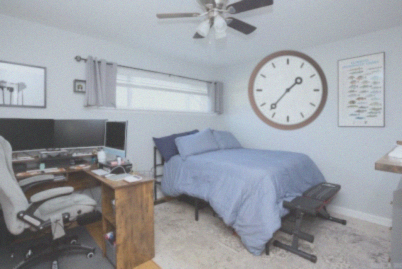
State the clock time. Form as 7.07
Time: 1.37
